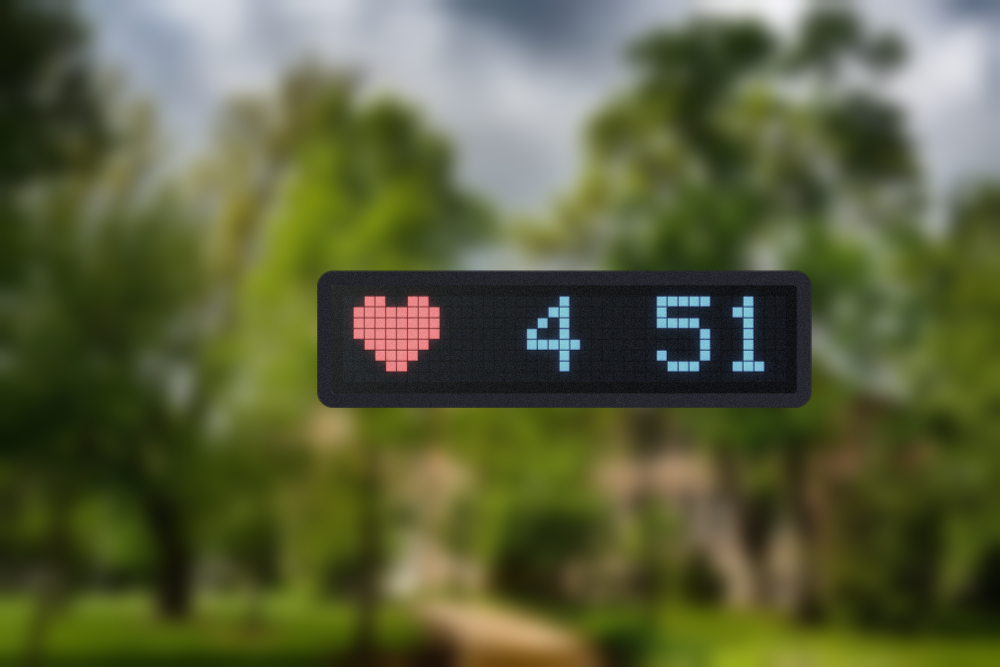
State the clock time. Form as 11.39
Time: 4.51
